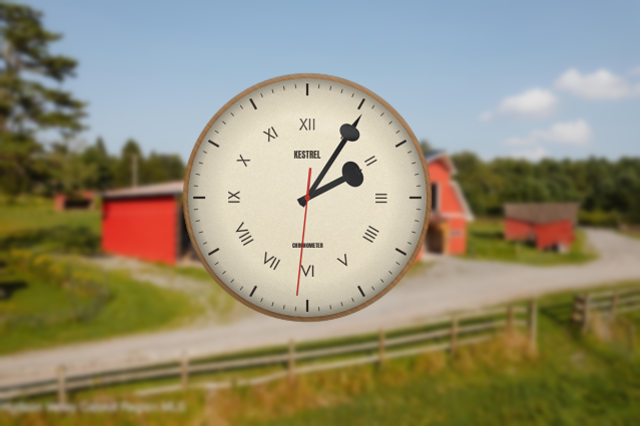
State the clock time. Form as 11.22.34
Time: 2.05.31
